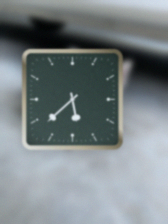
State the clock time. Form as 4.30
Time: 5.38
